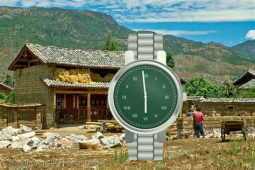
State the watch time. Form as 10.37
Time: 5.59
